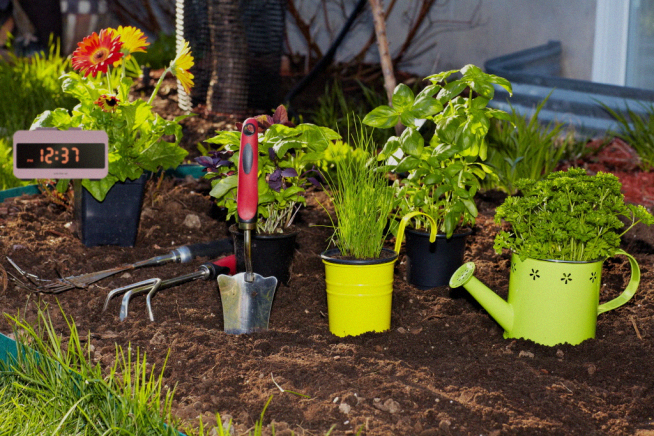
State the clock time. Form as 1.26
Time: 12.37
